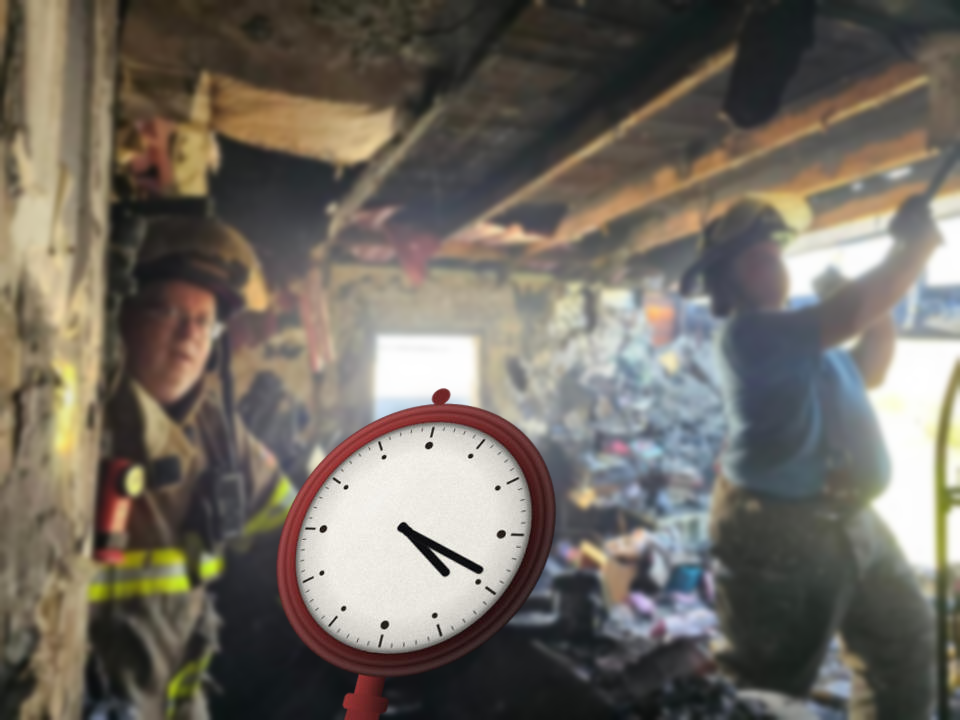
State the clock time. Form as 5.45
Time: 4.19
